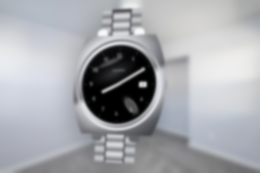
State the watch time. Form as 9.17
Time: 8.10
